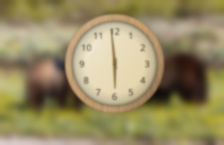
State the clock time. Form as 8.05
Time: 5.59
